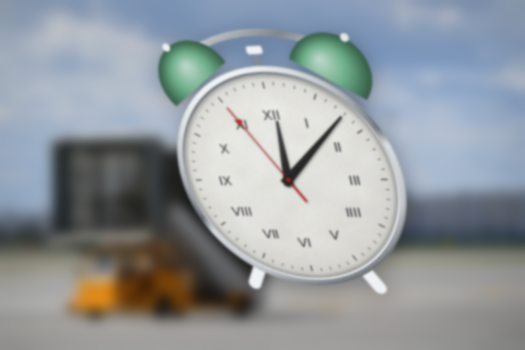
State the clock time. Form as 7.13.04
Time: 12.07.55
